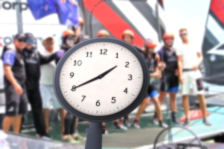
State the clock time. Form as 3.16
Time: 1.40
